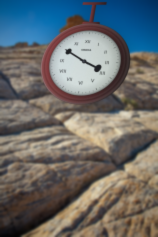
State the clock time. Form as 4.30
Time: 3.50
